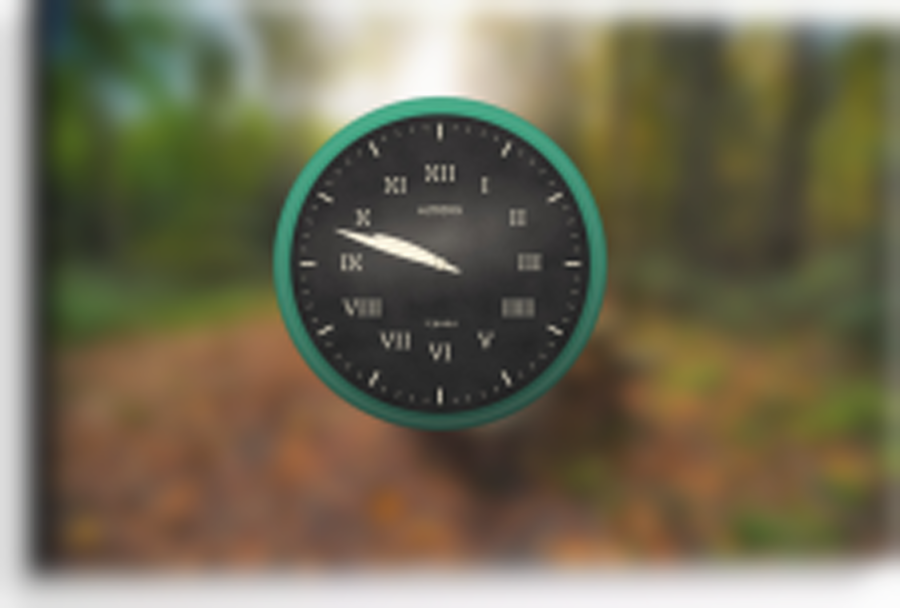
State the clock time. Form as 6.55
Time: 9.48
